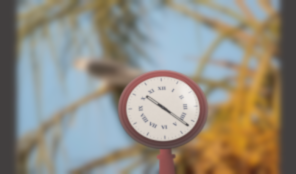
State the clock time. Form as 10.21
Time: 10.22
